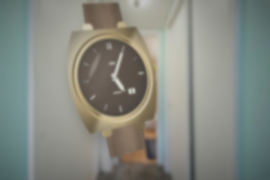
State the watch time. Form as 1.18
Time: 5.05
